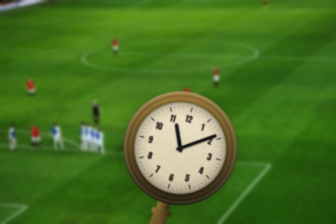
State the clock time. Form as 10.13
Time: 11.09
